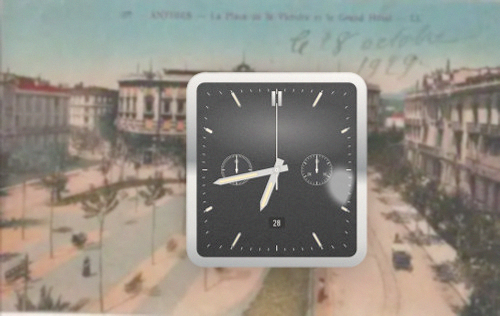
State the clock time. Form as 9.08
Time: 6.43
